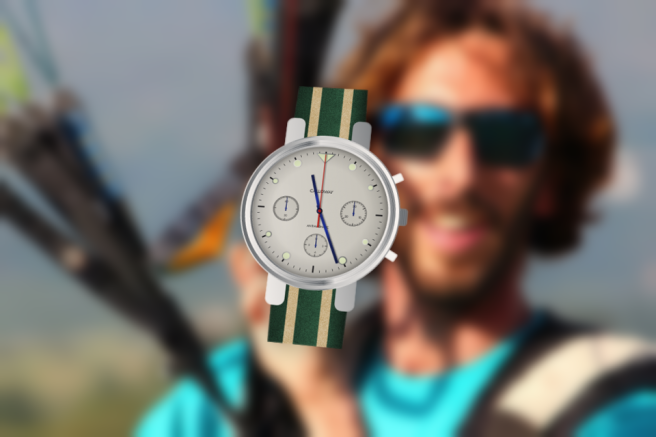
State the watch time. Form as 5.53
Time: 11.26
